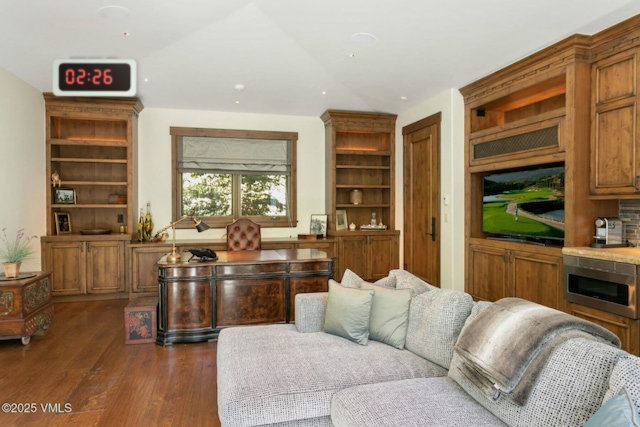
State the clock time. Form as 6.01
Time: 2.26
